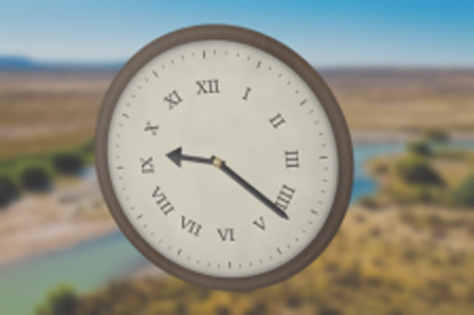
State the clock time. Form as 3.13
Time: 9.22
